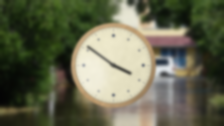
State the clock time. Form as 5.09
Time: 3.51
